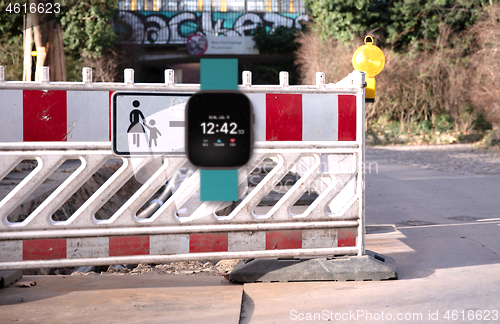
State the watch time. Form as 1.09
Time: 12.42
